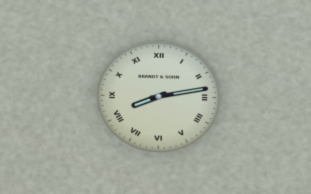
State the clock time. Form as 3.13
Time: 8.13
